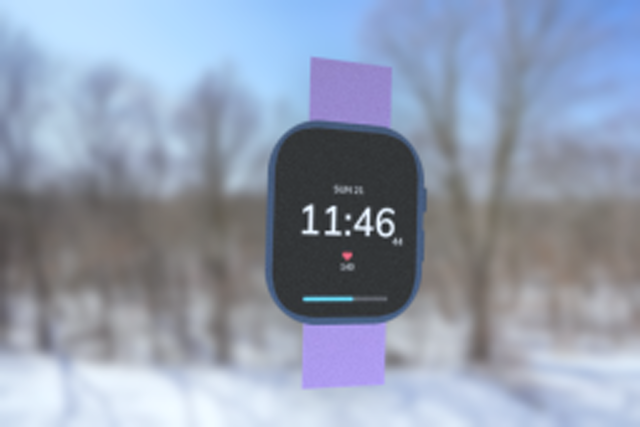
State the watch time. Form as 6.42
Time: 11.46
